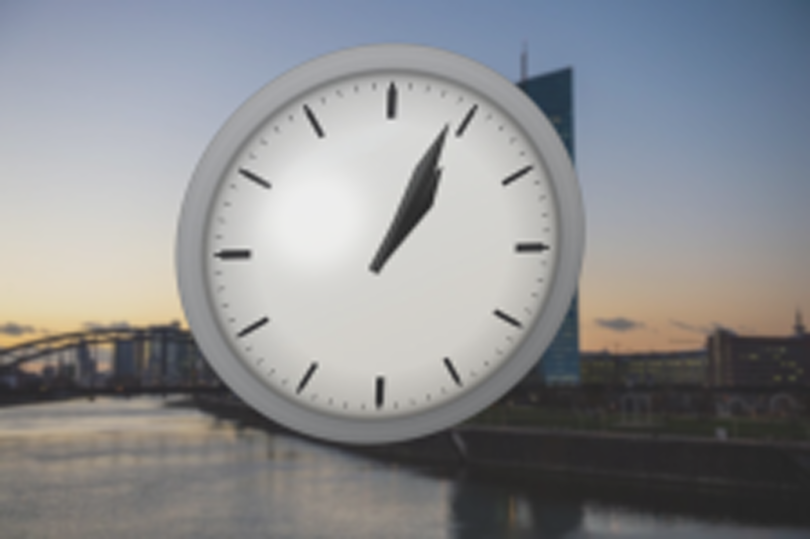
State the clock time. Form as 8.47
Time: 1.04
